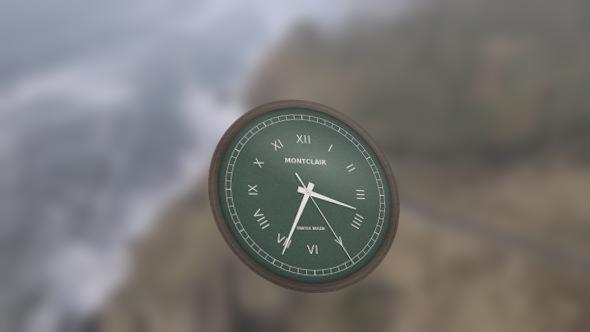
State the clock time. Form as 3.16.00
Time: 3.34.25
